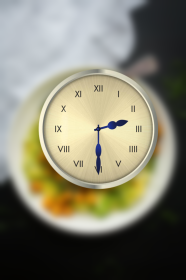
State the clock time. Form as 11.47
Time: 2.30
